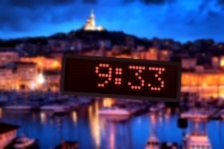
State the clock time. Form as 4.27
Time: 9.33
